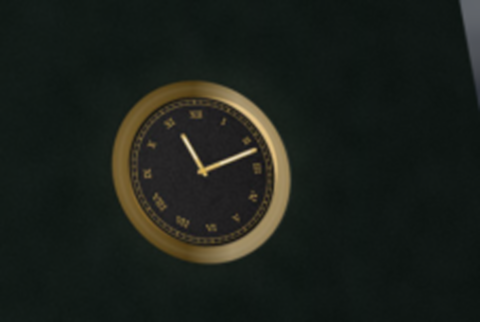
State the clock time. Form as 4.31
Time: 11.12
